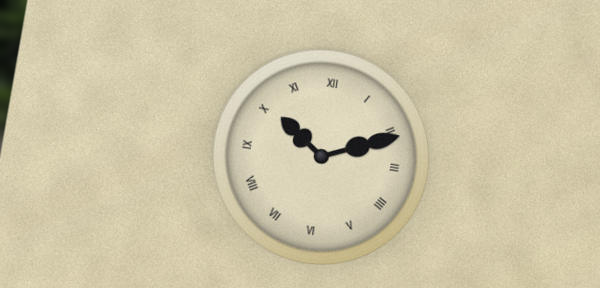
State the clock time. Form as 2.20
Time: 10.11
